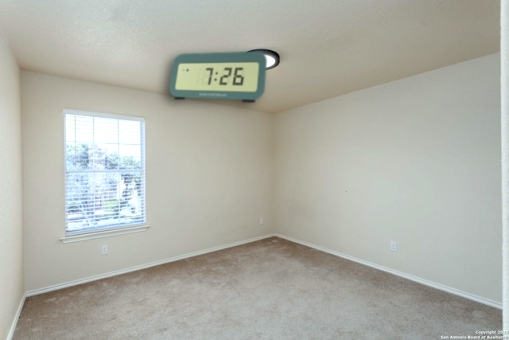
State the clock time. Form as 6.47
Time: 7.26
